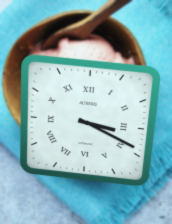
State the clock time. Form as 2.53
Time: 3.19
